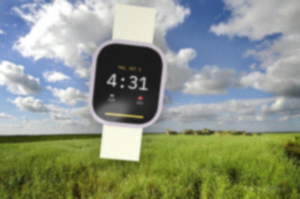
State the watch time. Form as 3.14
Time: 4.31
